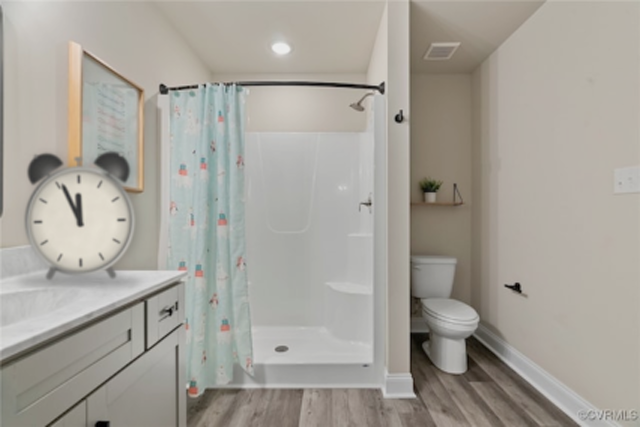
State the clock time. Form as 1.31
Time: 11.56
